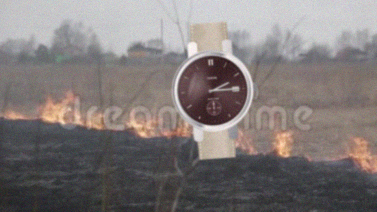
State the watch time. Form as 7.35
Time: 2.15
